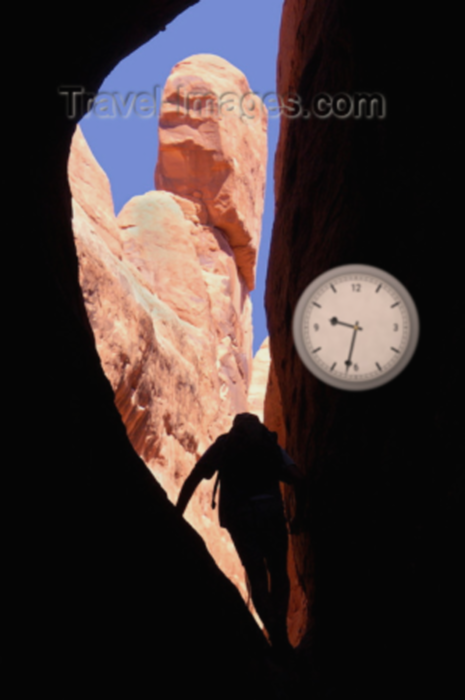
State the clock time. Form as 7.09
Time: 9.32
